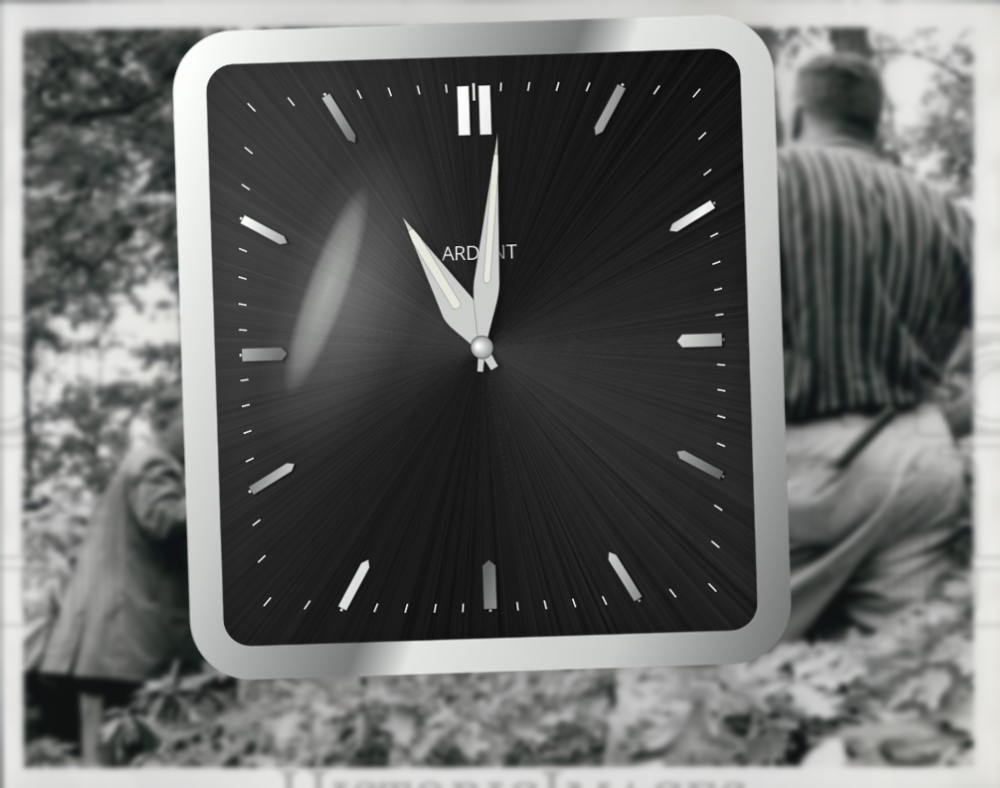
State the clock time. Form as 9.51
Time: 11.01
